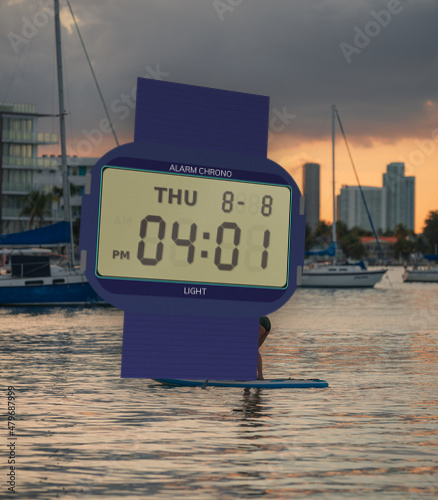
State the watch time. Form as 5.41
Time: 4.01
